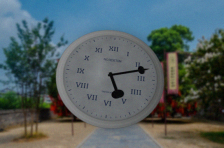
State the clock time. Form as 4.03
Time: 5.12
